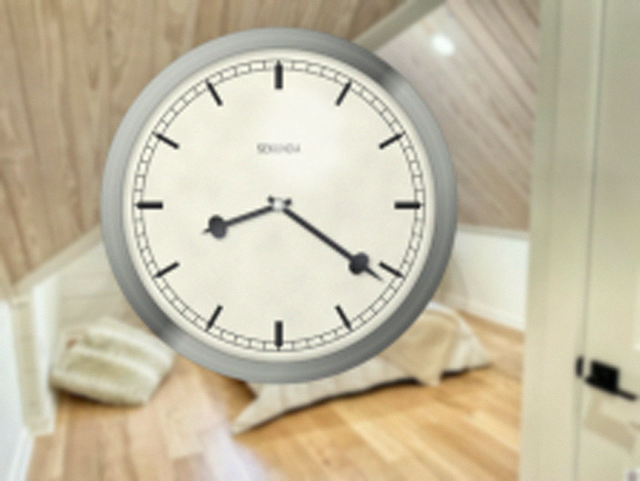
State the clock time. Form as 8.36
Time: 8.21
